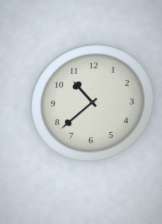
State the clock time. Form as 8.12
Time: 10.38
